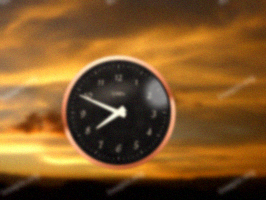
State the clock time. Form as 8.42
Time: 7.49
